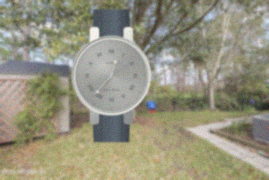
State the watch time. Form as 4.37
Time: 12.37
